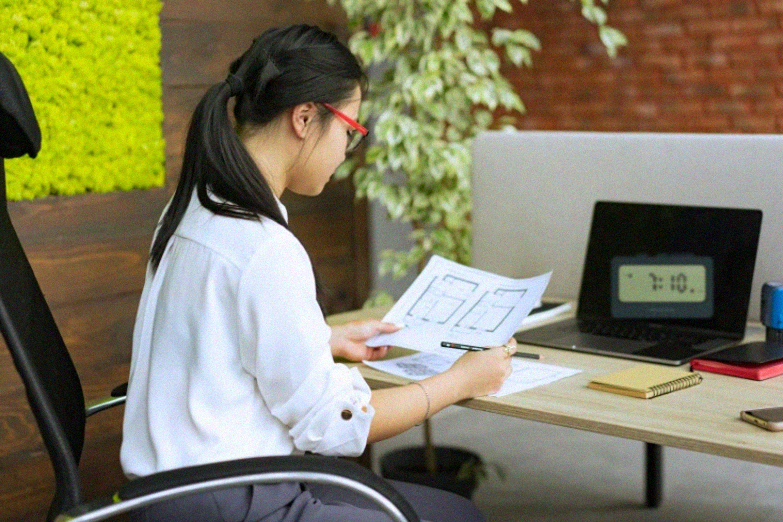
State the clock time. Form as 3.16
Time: 7.10
